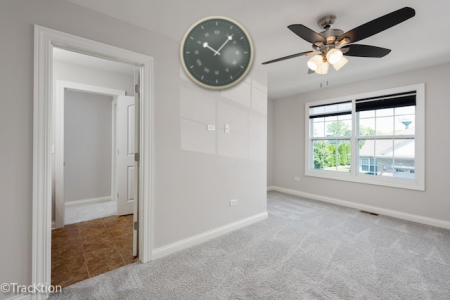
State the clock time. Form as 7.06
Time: 10.07
